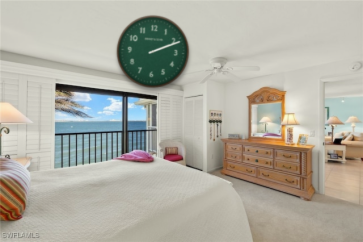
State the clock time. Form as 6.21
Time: 2.11
